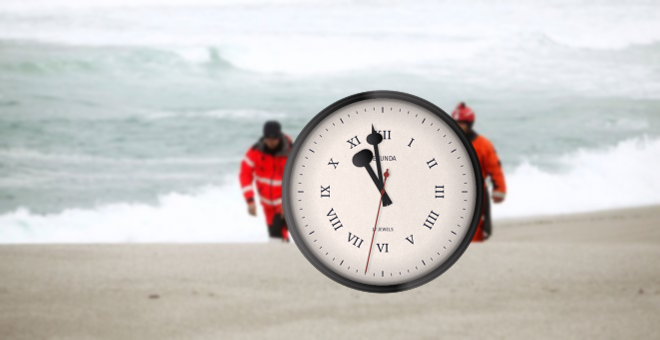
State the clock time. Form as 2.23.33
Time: 10.58.32
